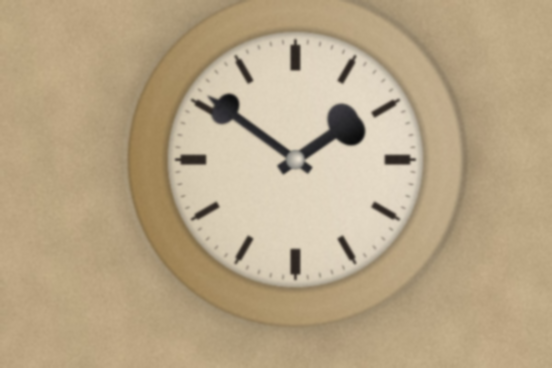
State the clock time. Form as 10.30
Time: 1.51
